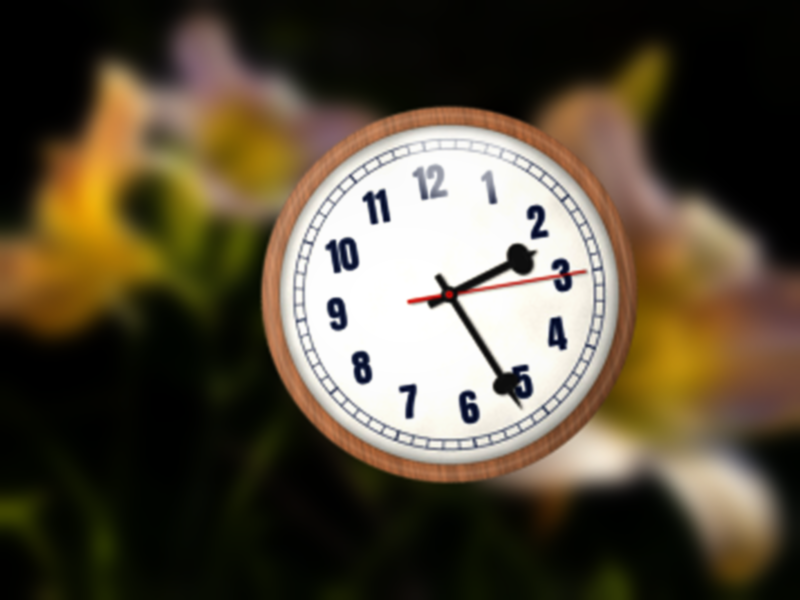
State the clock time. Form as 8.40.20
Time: 2.26.15
